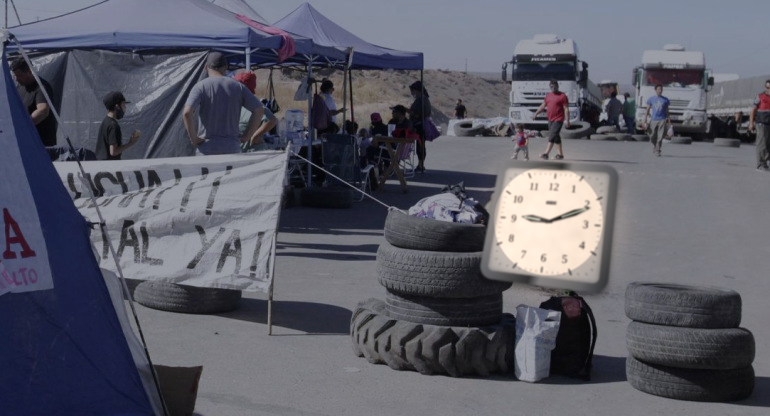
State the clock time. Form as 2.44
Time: 9.11
